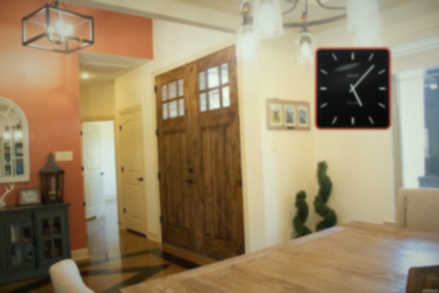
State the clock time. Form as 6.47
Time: 5.07
